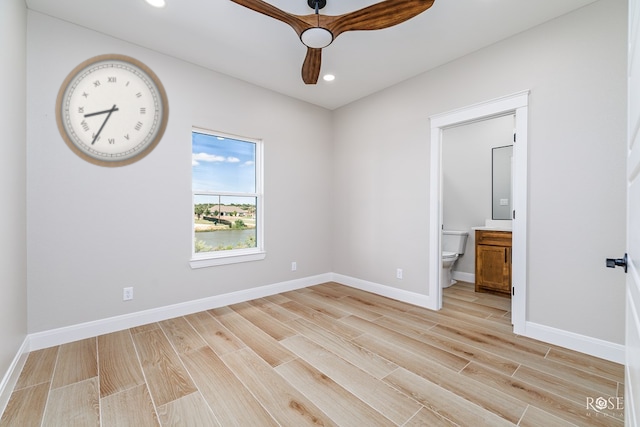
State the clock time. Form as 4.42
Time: 8.35
